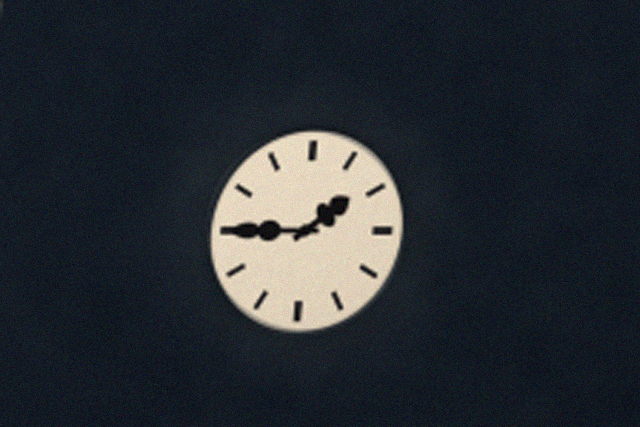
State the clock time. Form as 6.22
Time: 1.45
